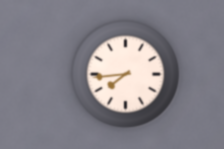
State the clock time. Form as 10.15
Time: 7.44
